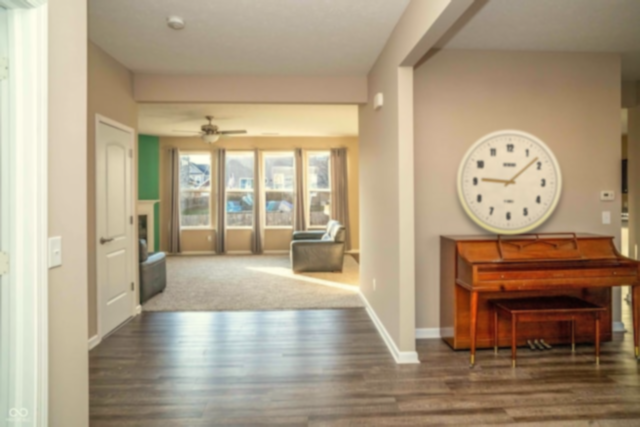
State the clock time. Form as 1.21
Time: 9.08
